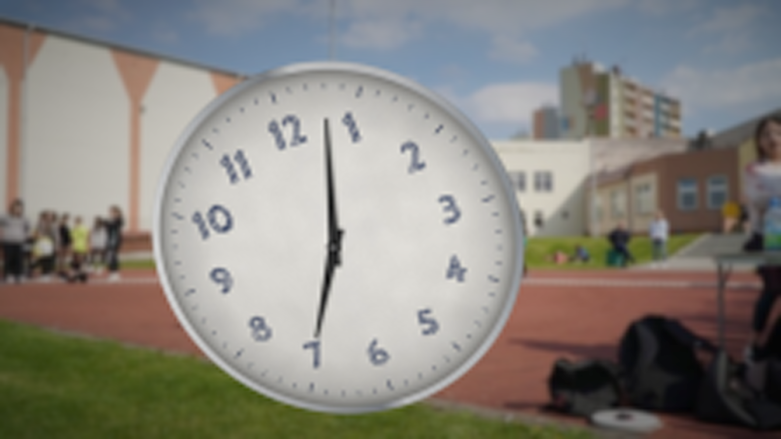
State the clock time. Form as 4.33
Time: 7.03
